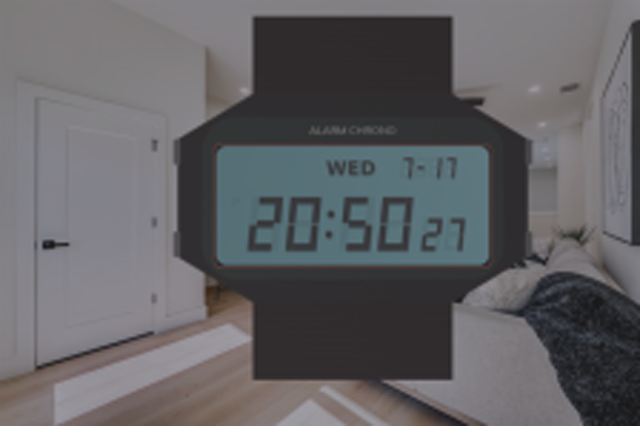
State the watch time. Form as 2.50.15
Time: 20.50.27
